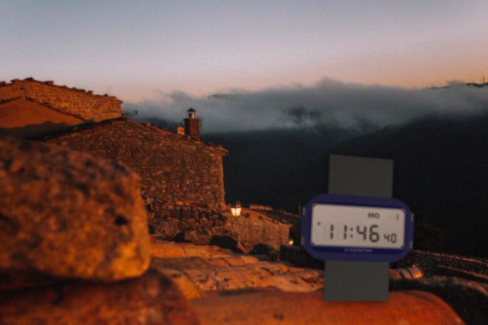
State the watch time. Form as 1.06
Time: 11.46
